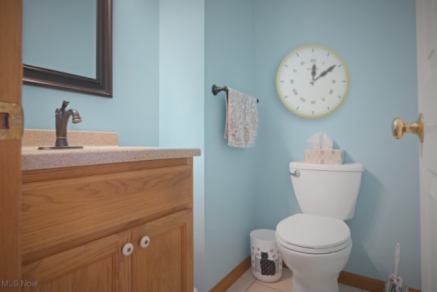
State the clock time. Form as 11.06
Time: 12.09
